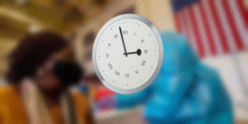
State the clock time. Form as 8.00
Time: 2.58
